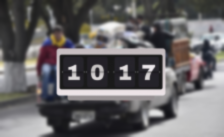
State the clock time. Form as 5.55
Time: 10.17
